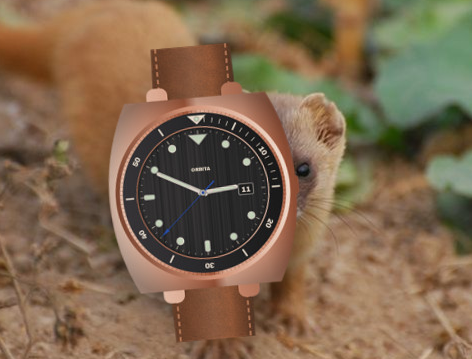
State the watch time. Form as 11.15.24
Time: 2.49.38
